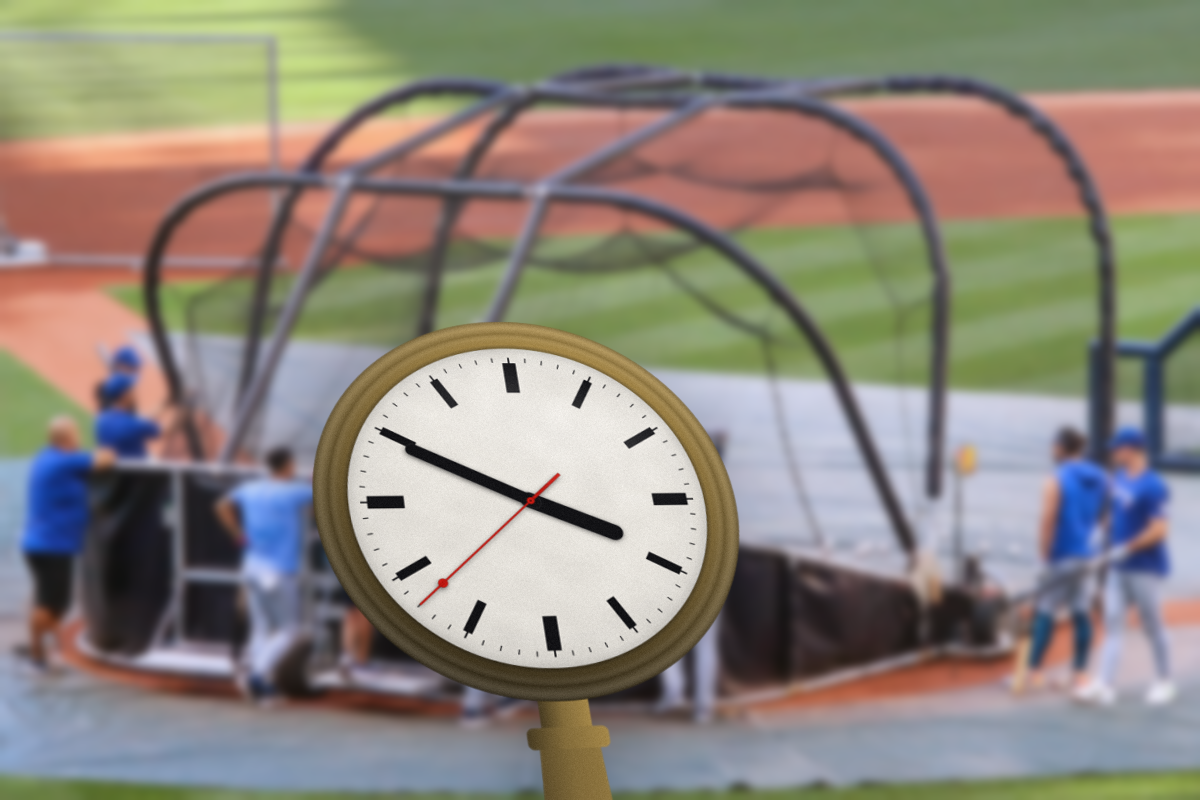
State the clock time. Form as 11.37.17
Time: 3.49.38
